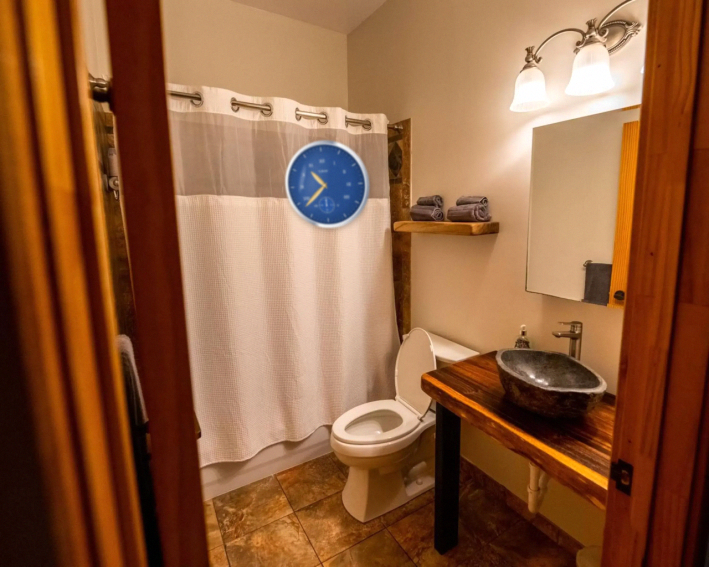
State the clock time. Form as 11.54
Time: 10.38
